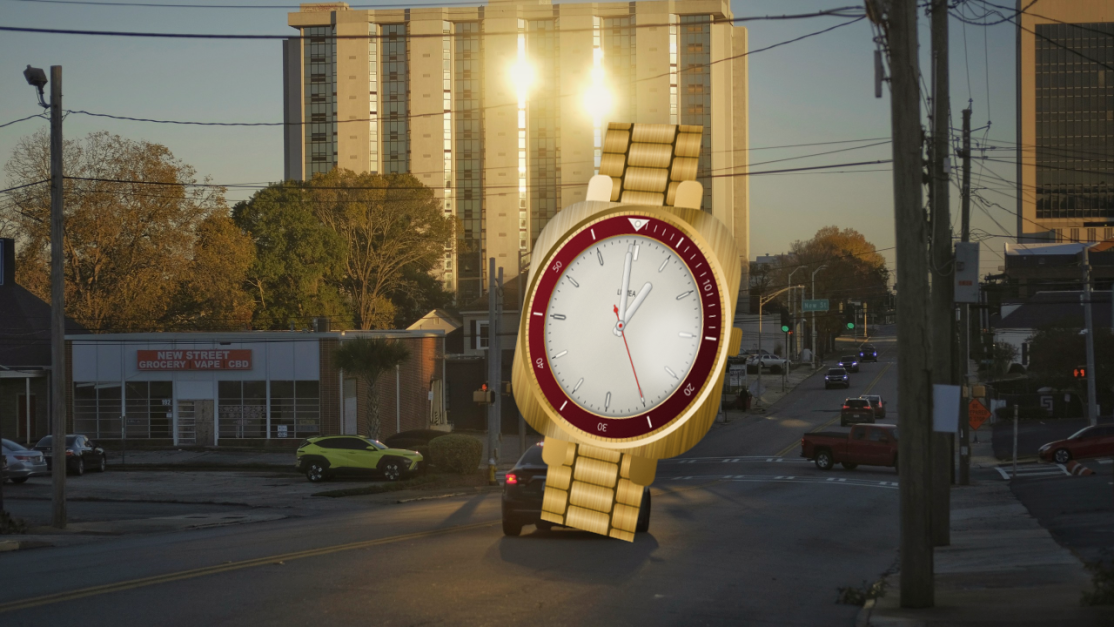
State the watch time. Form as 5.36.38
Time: 12.59.25
